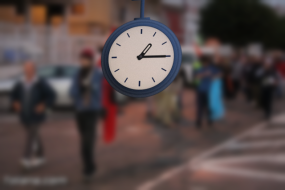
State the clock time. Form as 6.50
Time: 1.15
